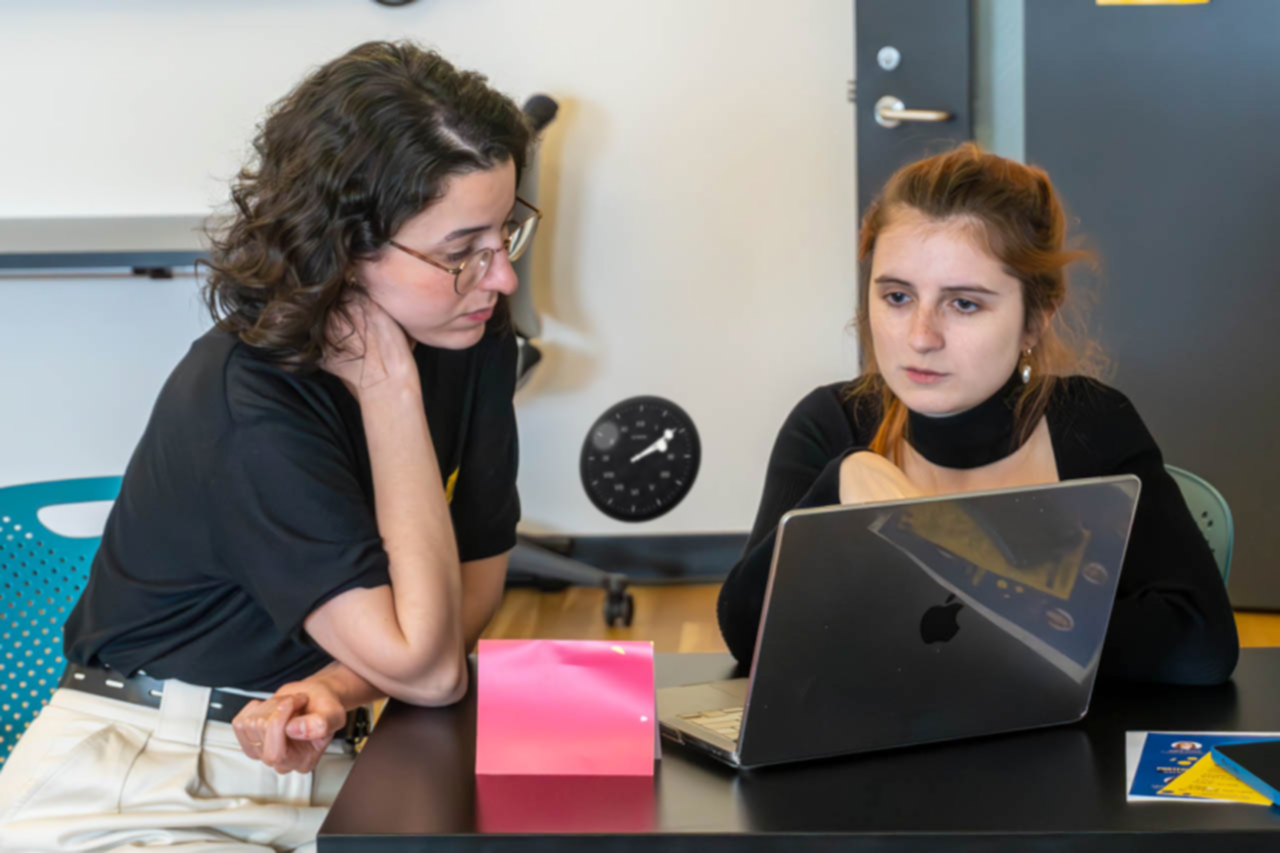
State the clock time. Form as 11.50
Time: 2.09
